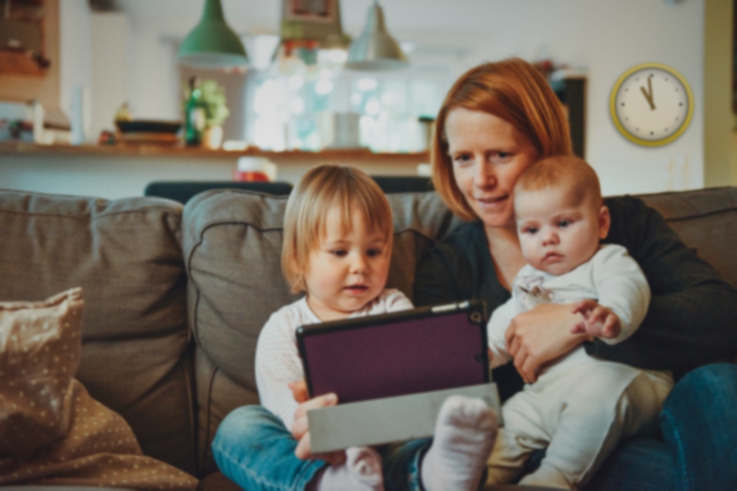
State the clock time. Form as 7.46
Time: 10.59
